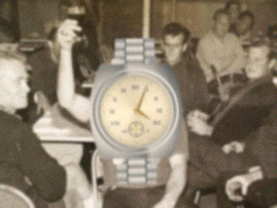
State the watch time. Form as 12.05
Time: 4.04
